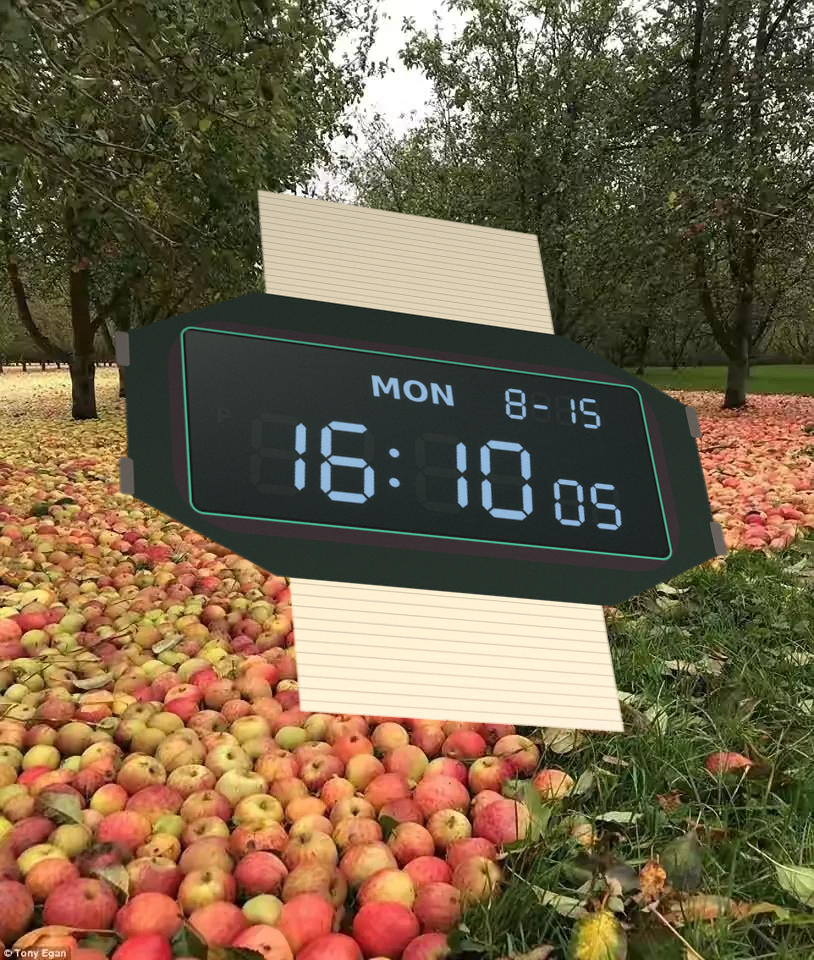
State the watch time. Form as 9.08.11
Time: 16.10.05
